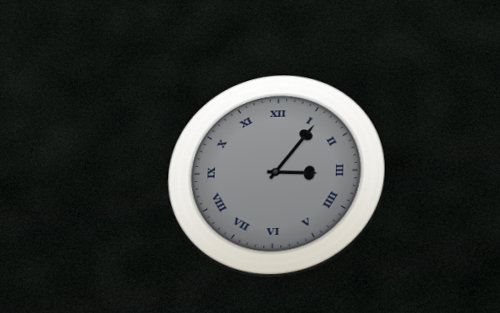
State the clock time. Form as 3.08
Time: 3.06
